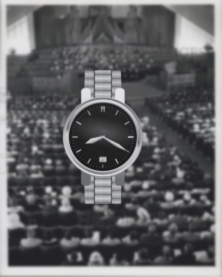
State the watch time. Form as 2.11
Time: 8.20
